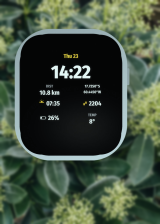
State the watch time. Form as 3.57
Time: 14.22
